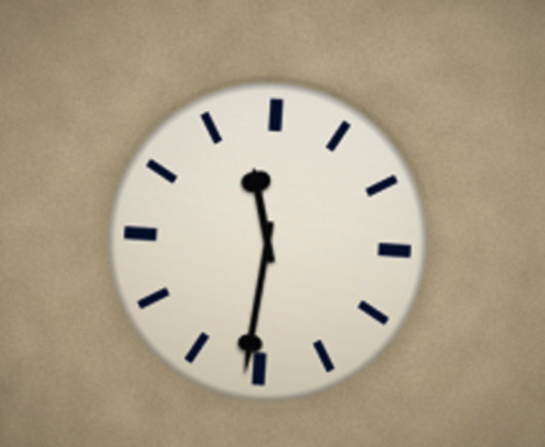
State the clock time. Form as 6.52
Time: 11.31
